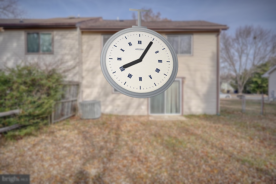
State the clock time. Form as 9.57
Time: 8.05
